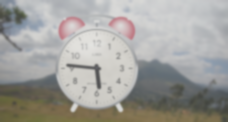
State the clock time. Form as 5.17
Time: 5.46
